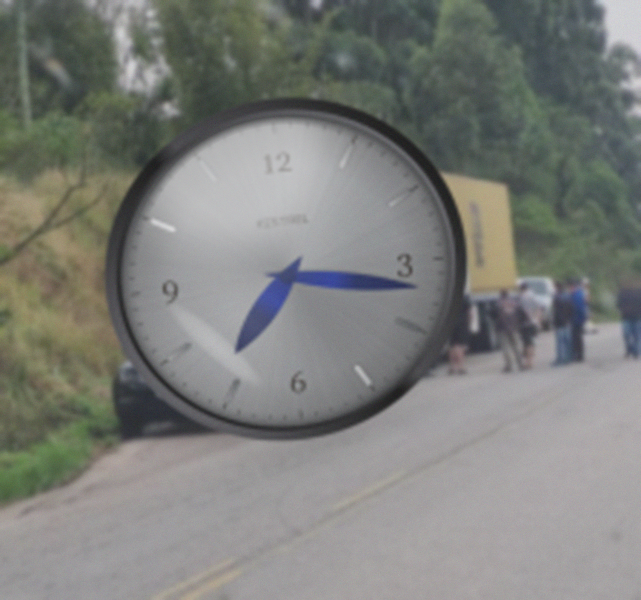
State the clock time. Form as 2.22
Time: 7.17
